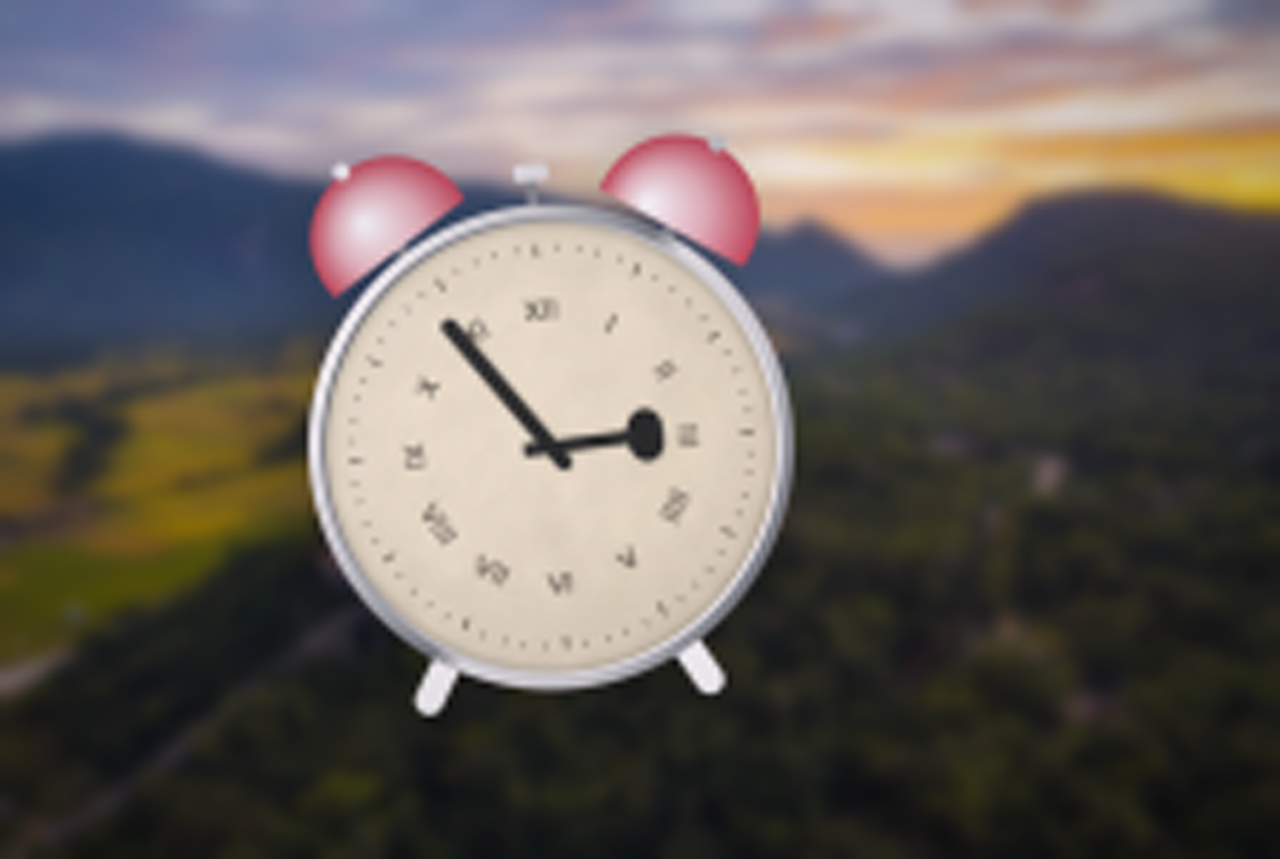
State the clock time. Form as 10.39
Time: 2.54
